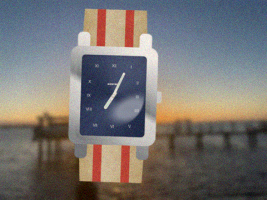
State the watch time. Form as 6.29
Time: 7.04
